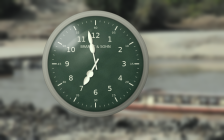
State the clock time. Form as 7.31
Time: 6.58
